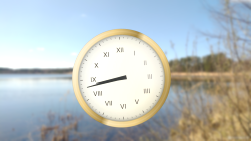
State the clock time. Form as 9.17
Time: 8.43
